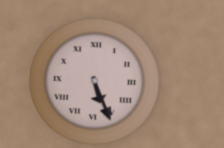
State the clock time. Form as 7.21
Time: 5.26
